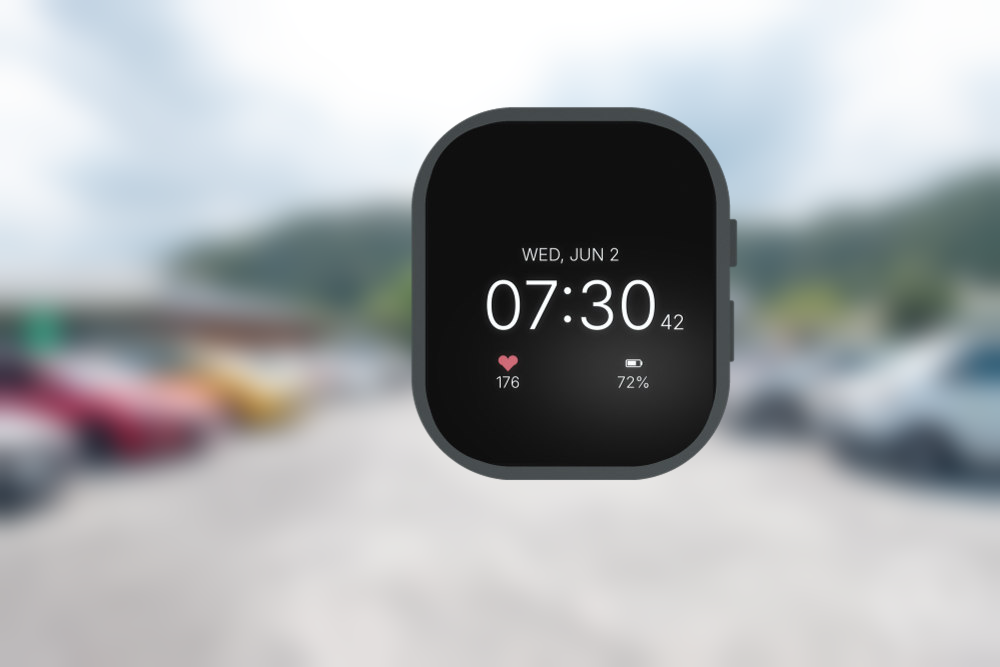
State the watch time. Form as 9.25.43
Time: 7.30.42
